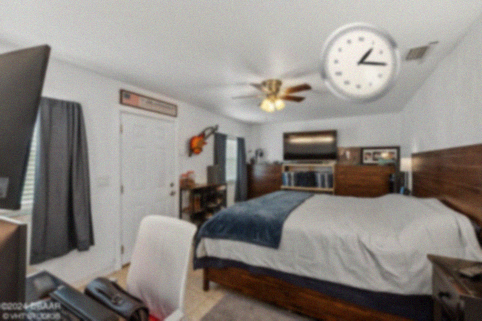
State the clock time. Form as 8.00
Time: 1.15
